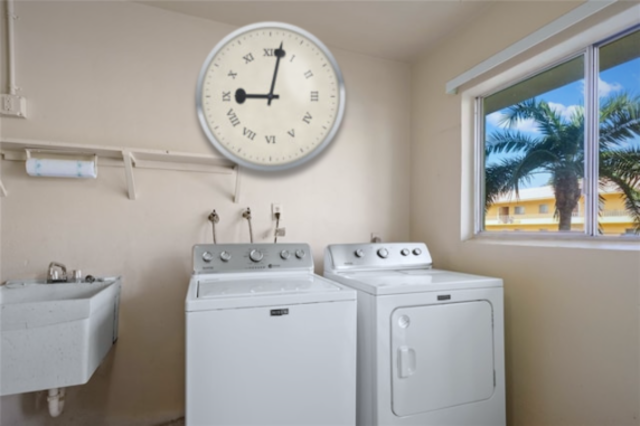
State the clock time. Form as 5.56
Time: 9.02
